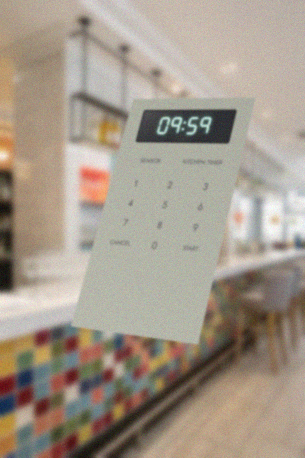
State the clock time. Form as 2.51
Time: 9.59
